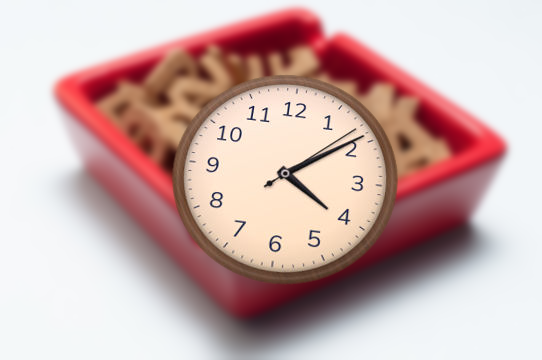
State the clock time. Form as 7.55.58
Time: 4.09.08
